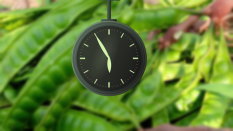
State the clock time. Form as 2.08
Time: 5.55
